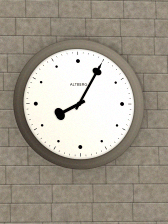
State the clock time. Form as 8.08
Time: 8.05
